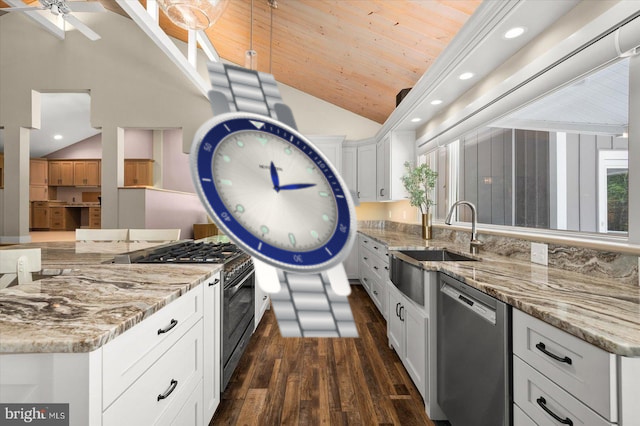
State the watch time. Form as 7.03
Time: 12.13
